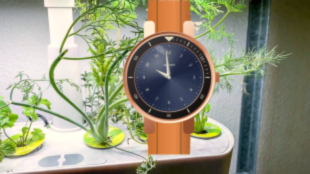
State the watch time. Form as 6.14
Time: 9.59
